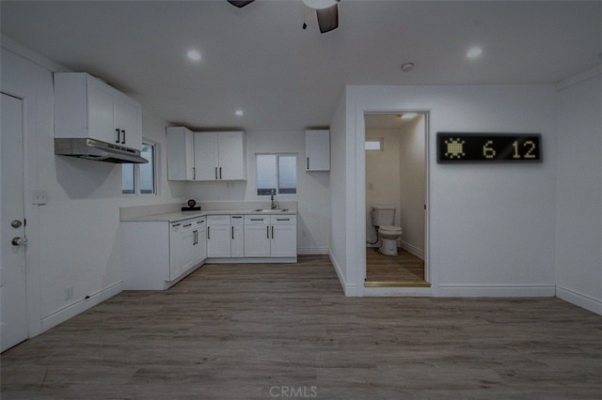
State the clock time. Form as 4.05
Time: 6.12
